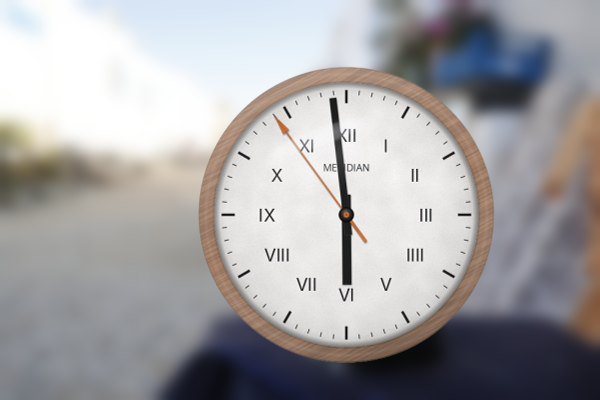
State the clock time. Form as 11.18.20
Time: 5.58.54
